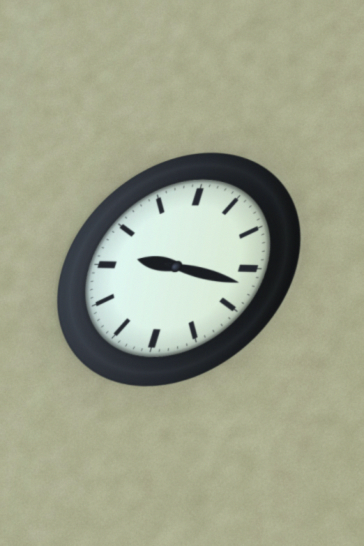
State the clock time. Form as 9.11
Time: 9.17
